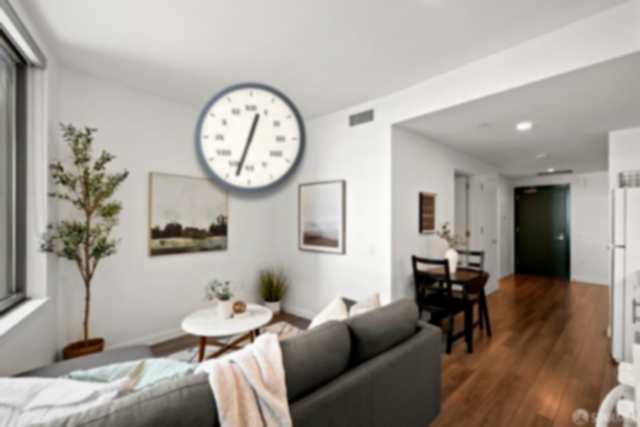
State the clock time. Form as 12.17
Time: 12.33
